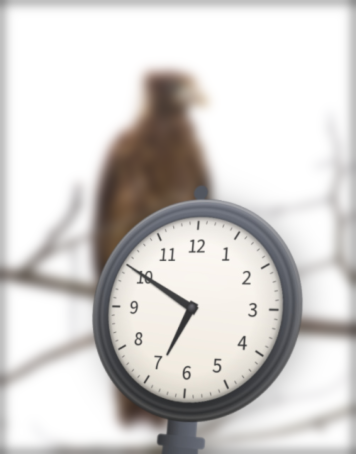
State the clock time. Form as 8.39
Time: 6.50
